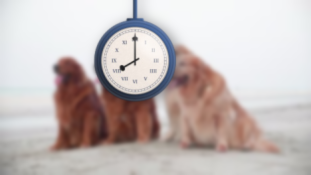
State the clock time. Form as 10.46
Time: 8.00
